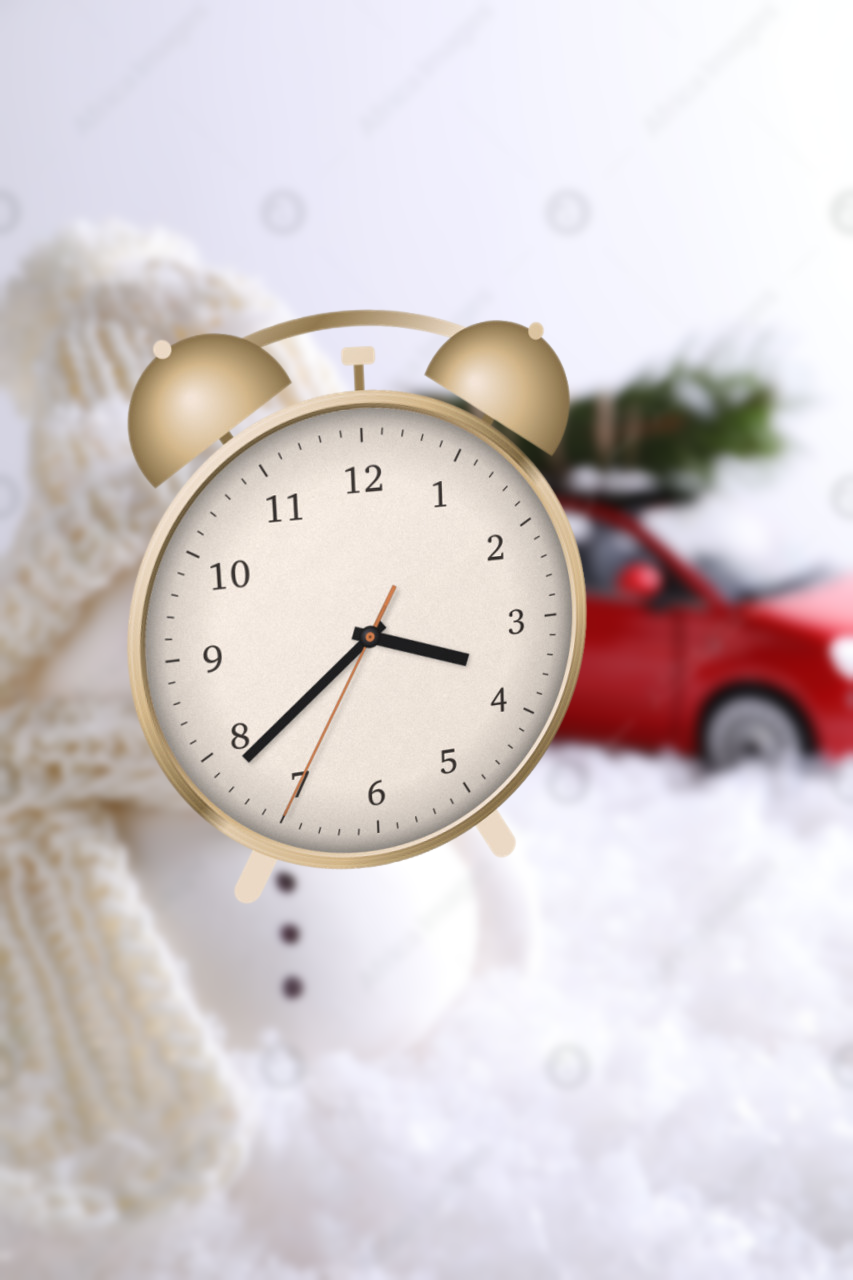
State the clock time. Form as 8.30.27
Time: 3.38.35
